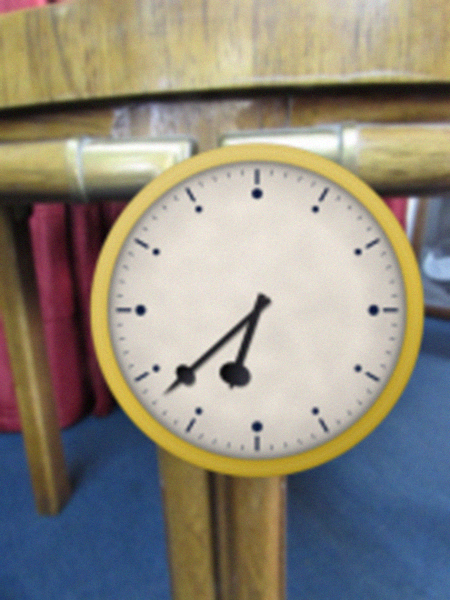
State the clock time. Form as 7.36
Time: 6.38
